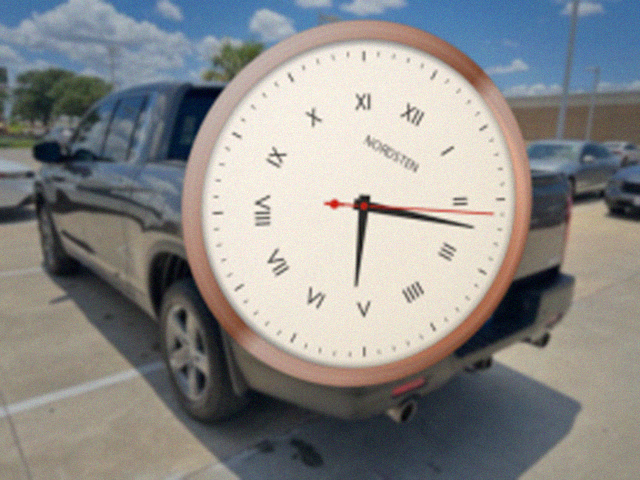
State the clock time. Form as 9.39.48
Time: 5.12.11
